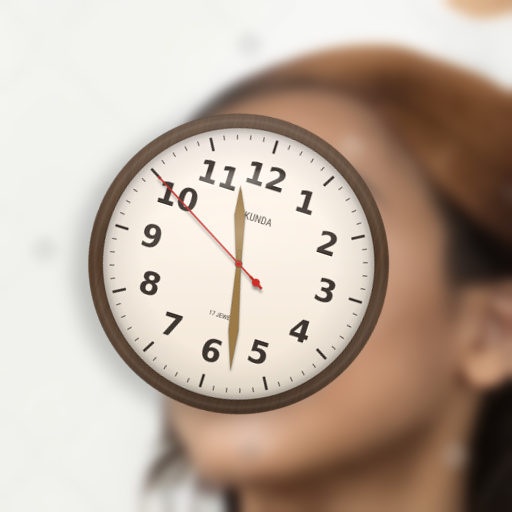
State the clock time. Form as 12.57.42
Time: 11.27.50
